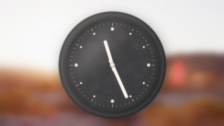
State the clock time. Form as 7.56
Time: 11.26
